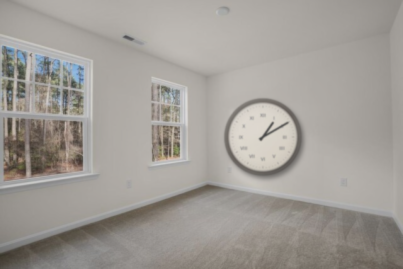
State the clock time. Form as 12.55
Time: 1.10
